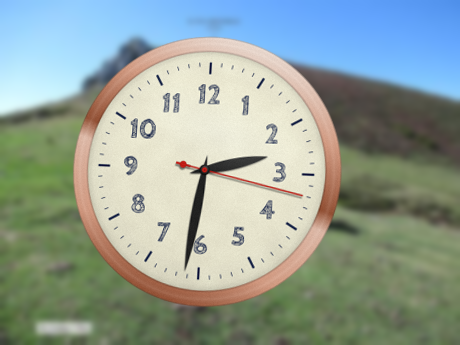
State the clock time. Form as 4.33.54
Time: 2.31.17
